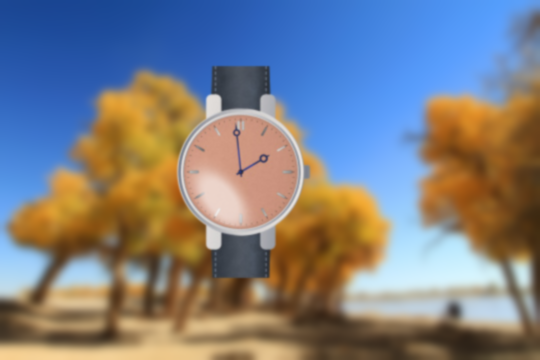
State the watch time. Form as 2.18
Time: 1.59
